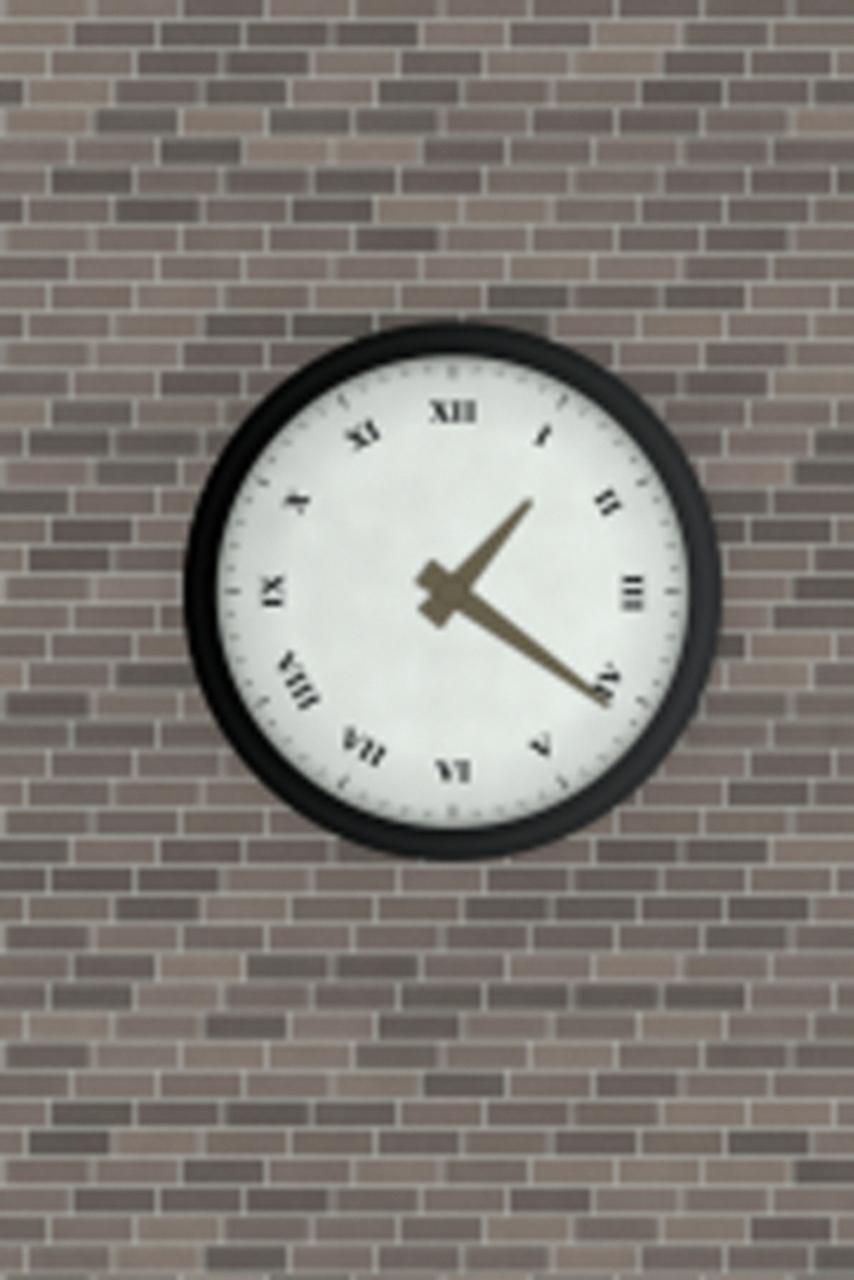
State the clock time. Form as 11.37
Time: 1.21
